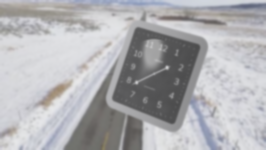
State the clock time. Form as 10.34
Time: 1.38
